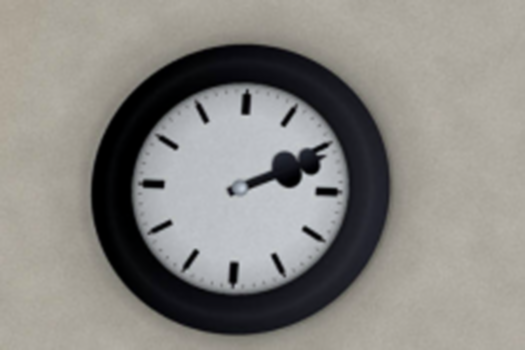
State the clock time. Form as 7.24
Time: 2.11
